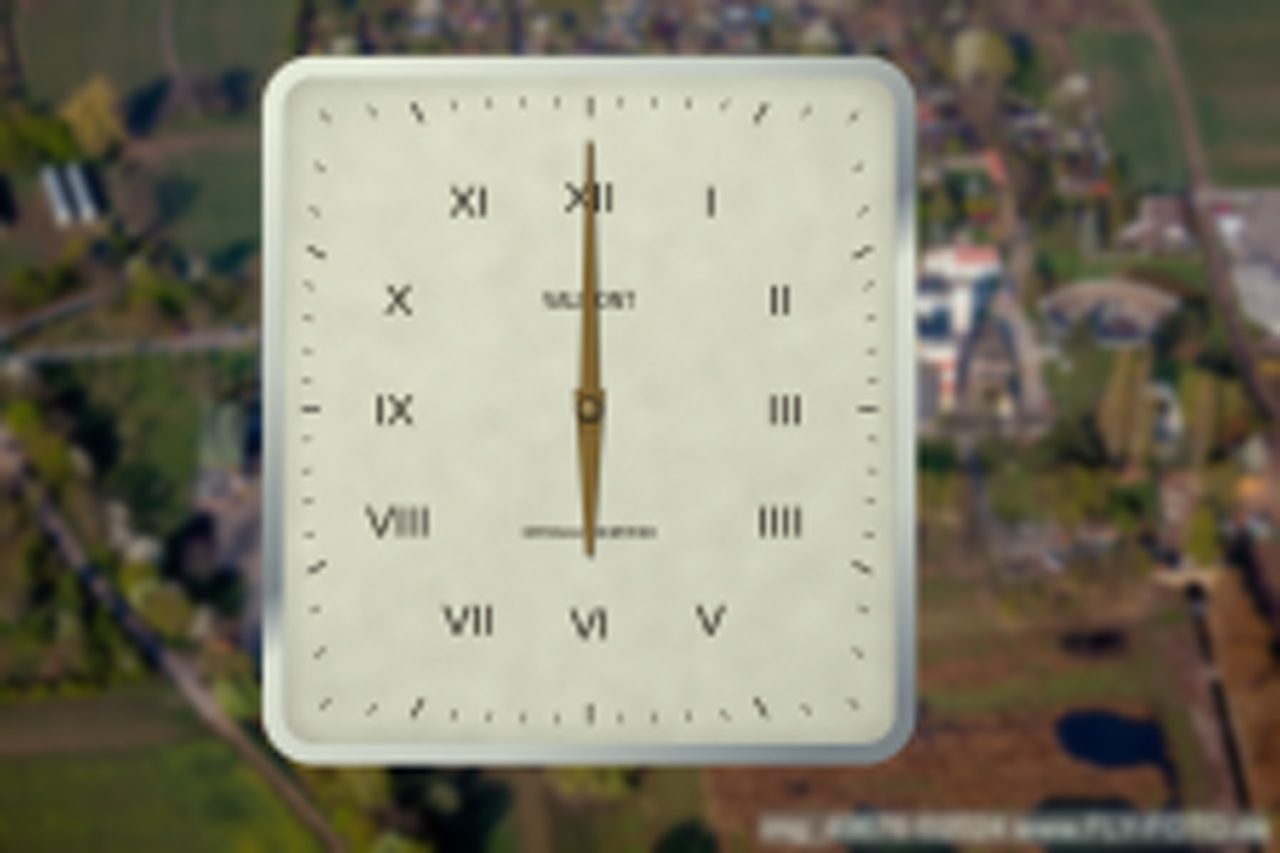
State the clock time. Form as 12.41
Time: 6.00
